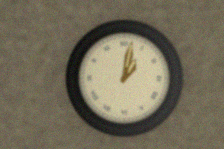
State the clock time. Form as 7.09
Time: 1.02
